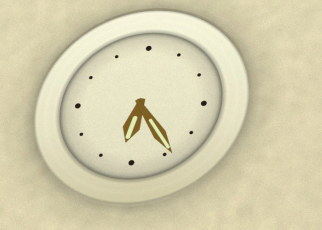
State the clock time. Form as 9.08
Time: 6.24
